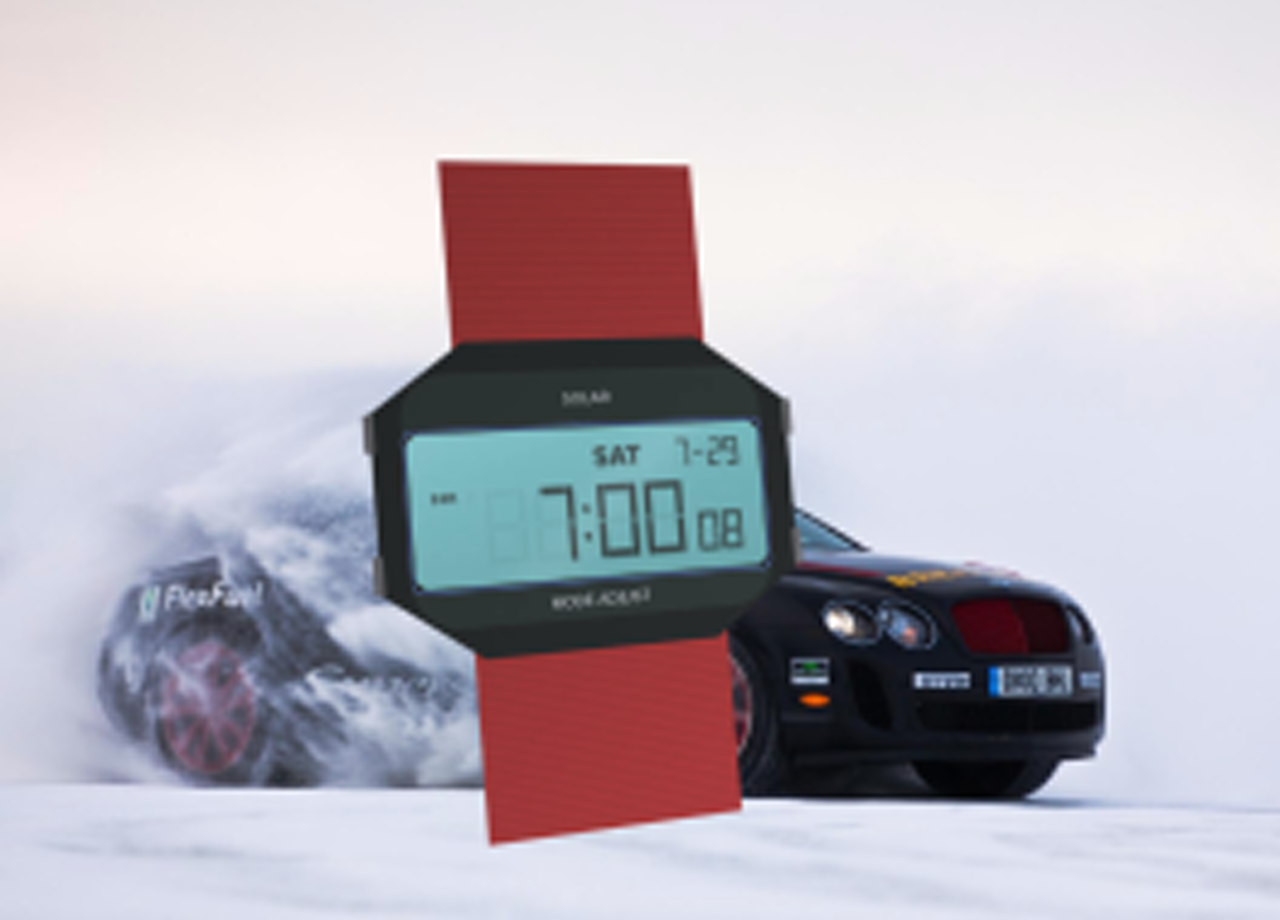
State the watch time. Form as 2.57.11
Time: 7.00.08
